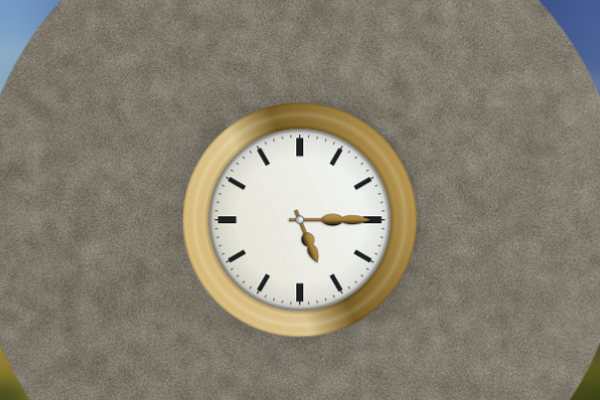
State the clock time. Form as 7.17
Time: 5.15
